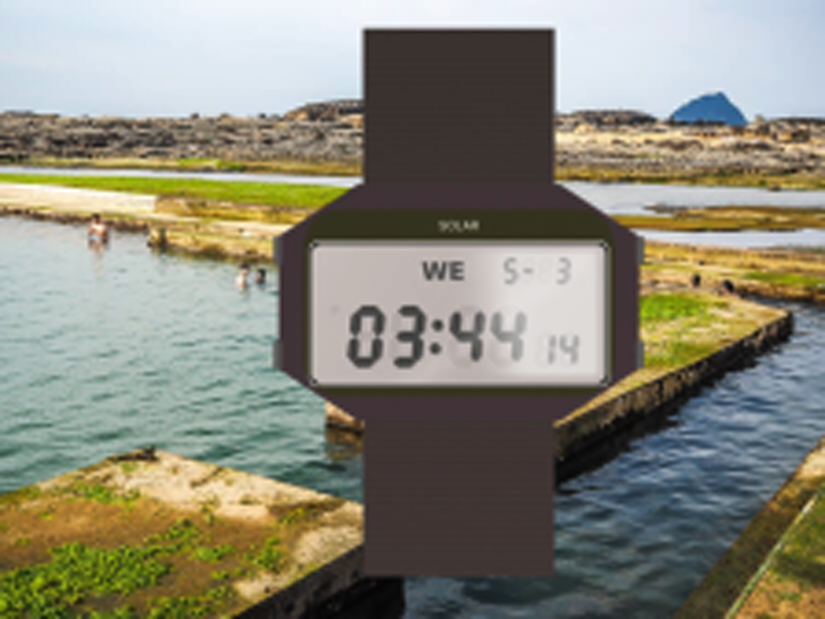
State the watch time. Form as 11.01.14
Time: 3.44.14
